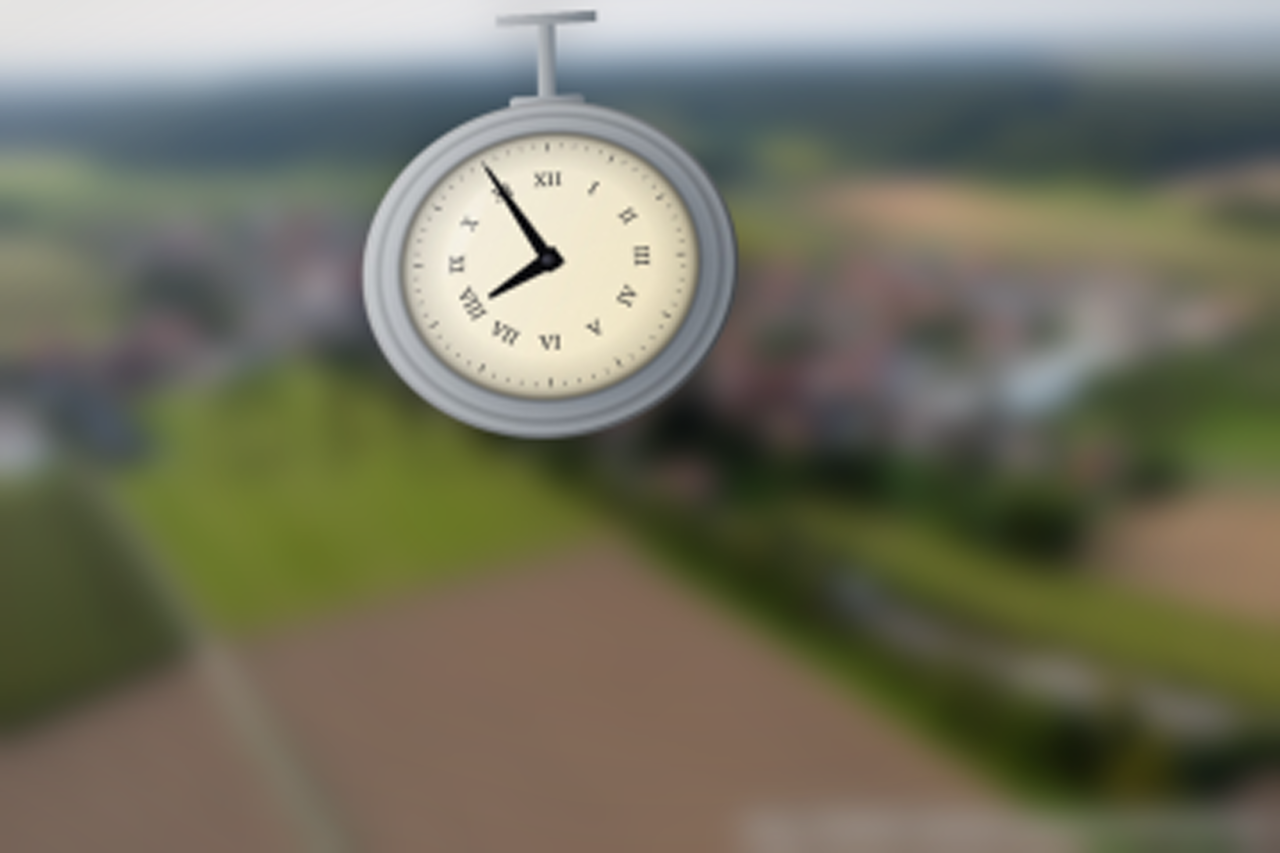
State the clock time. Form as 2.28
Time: 7.55
